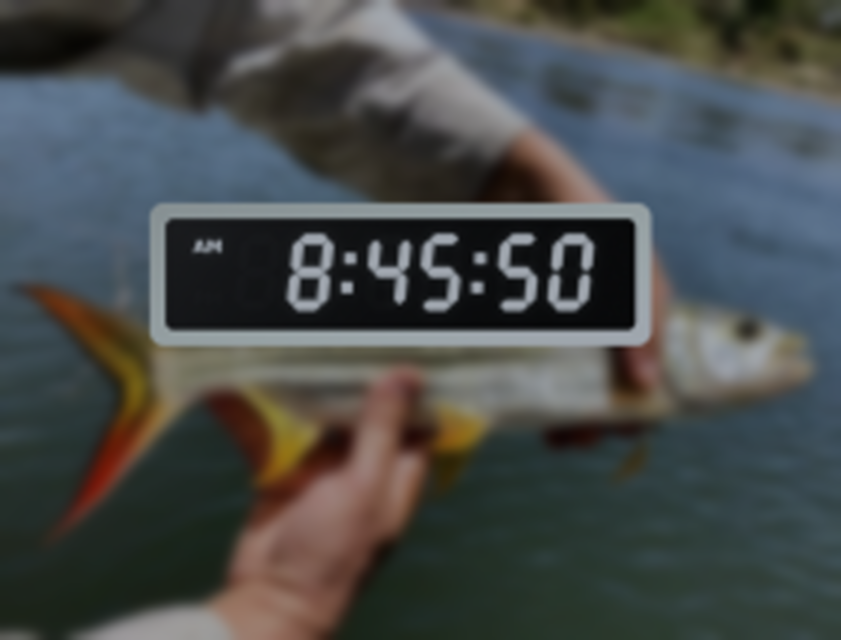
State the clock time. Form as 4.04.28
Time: 8.45.50
